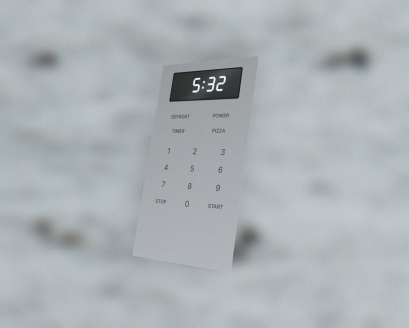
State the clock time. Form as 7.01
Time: 5.32
